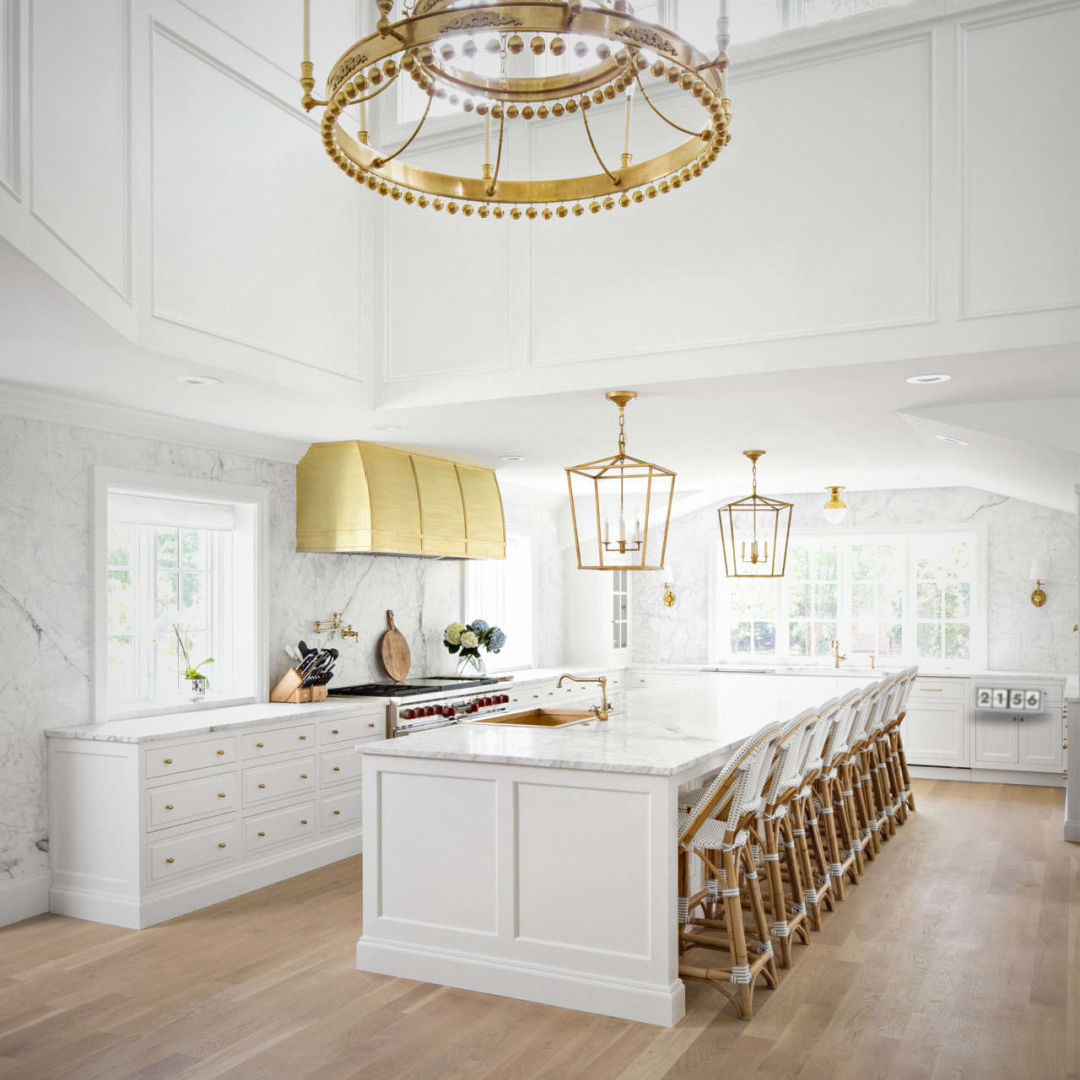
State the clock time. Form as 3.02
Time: 21.56
